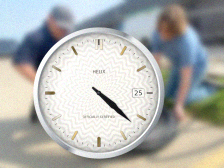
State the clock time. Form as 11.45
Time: 4.22
